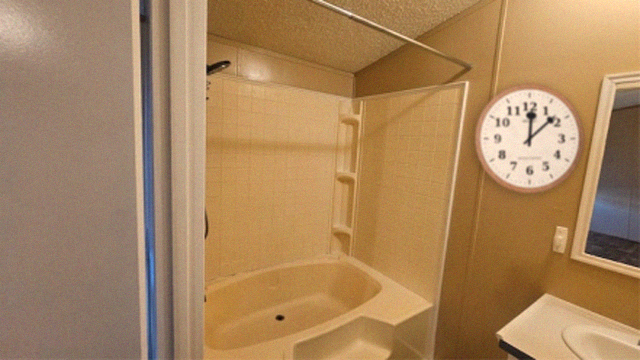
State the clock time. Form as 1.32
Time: 12.08
